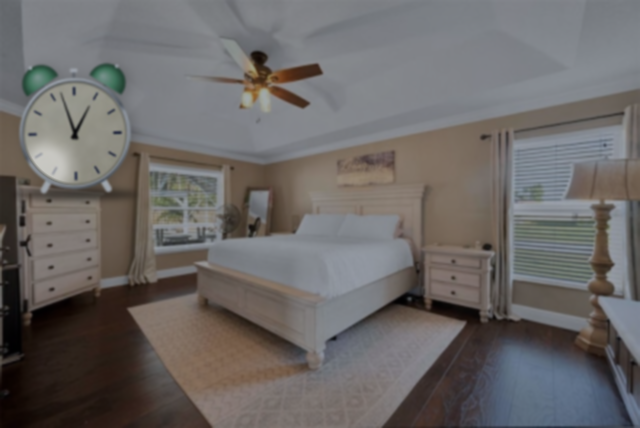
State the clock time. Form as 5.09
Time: 12.57
